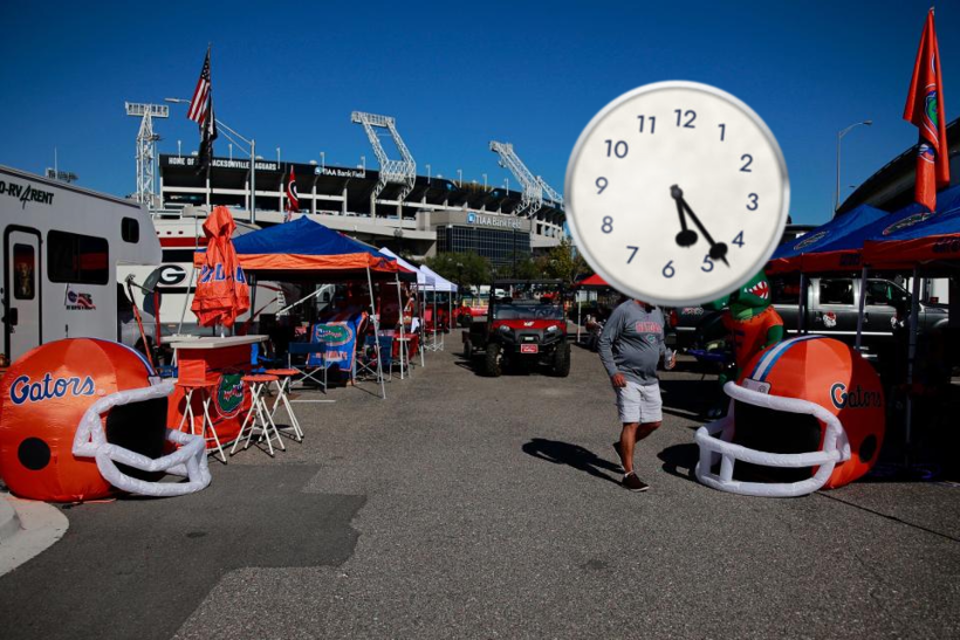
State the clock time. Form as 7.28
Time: 5.23
